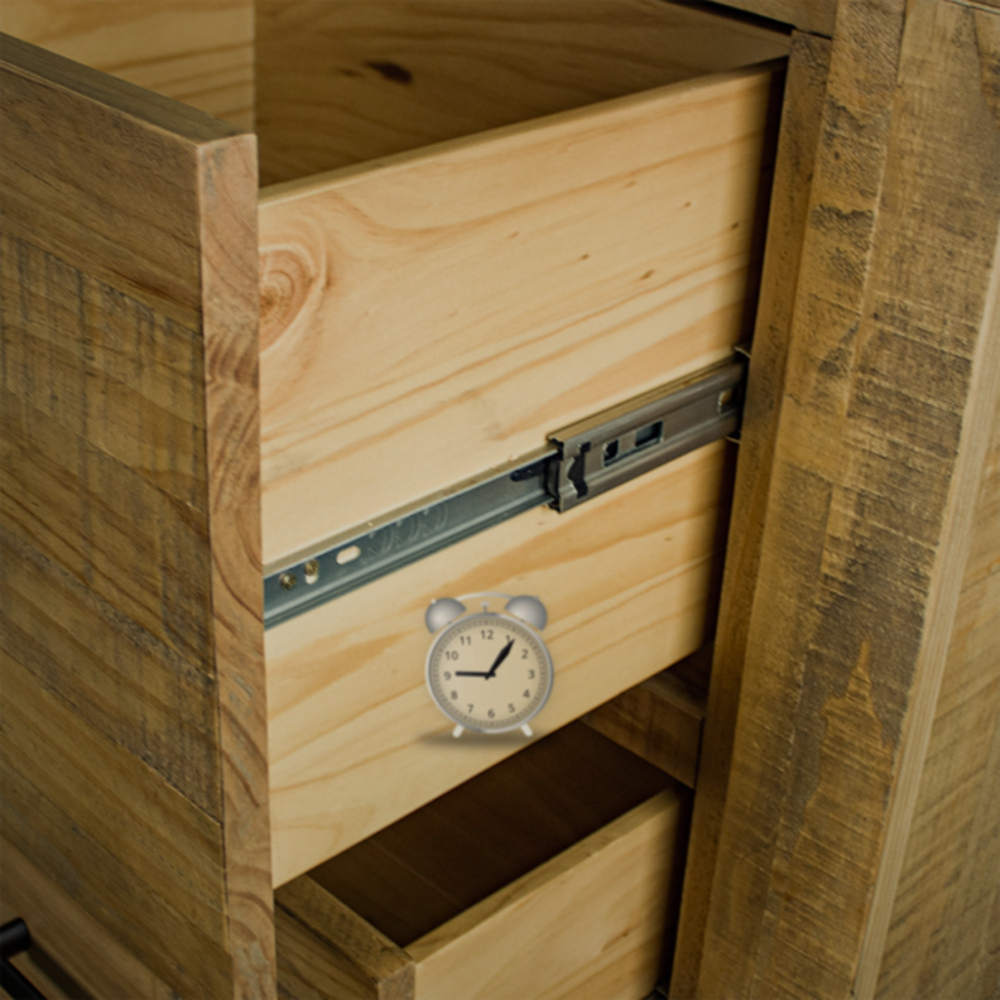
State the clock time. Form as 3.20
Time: 9.06
